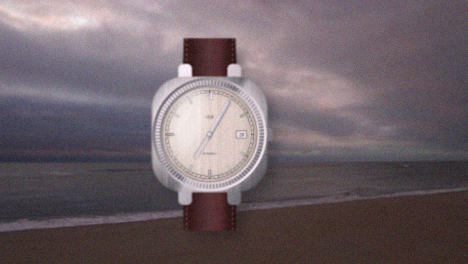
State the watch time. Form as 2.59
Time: 7.05
